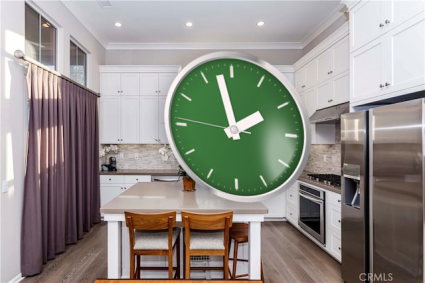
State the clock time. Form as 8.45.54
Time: 1.57.46
